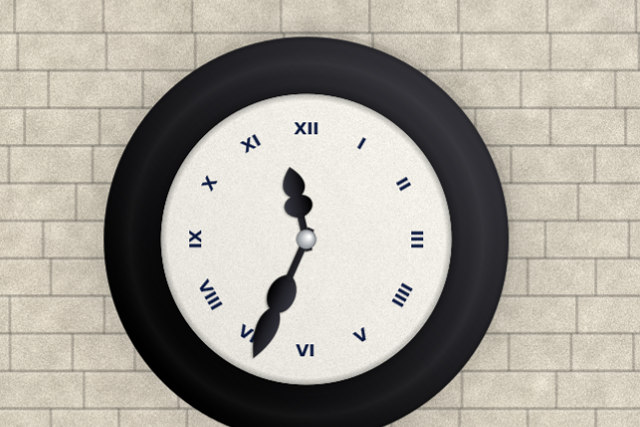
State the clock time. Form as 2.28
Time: 11.34
